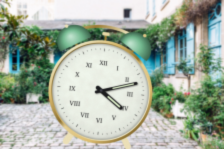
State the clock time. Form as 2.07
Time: 4.12
